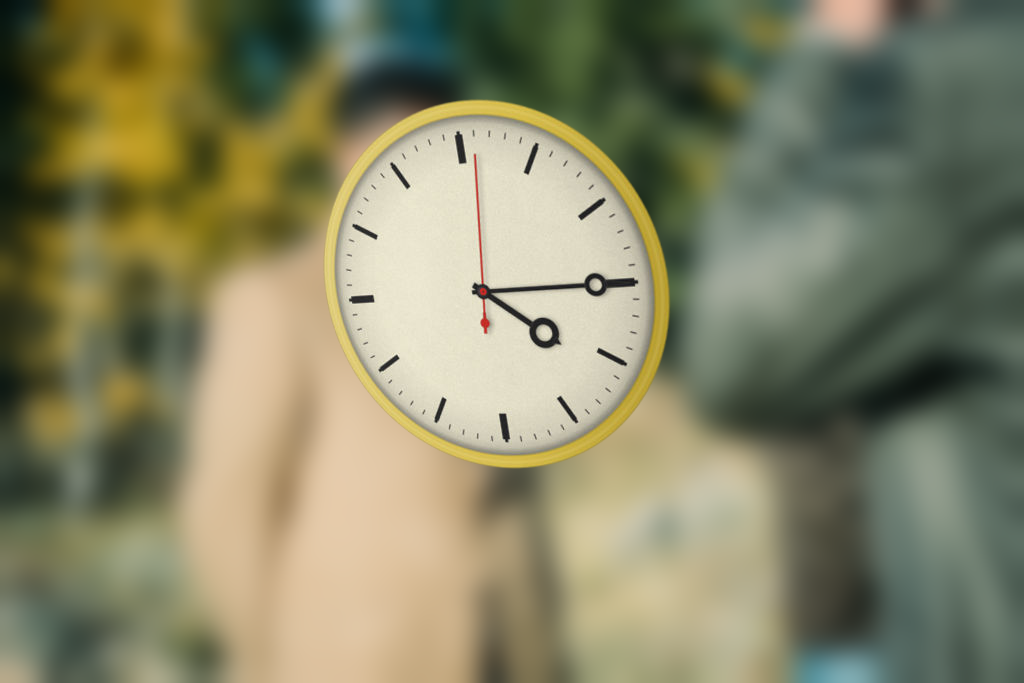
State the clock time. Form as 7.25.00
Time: 4.15.01
